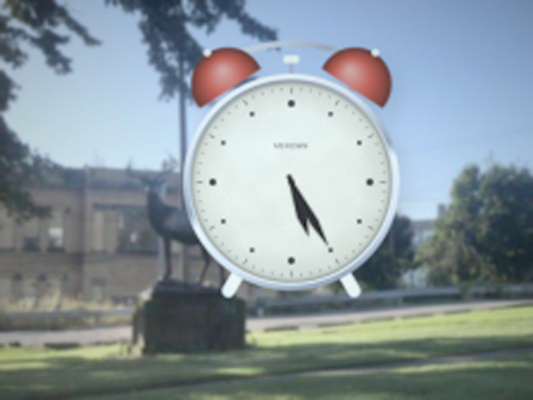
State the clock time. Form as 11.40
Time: 5.25
